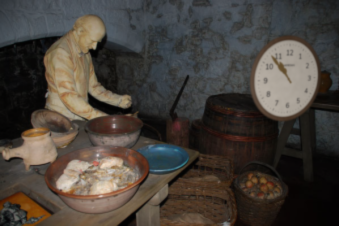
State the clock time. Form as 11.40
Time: 10.53
